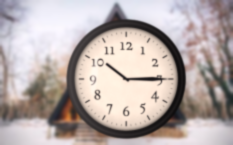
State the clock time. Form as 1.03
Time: 10.15
